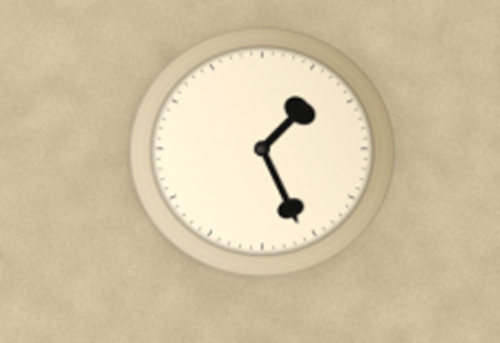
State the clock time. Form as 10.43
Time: 1.26
